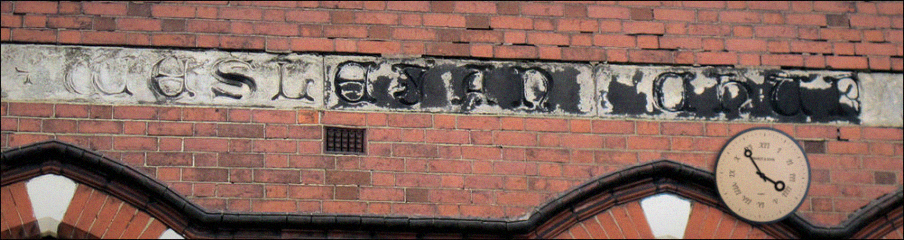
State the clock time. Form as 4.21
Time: 3.54
